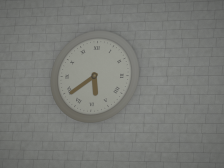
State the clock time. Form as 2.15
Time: 5.39
